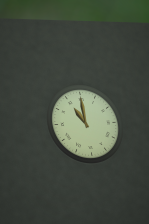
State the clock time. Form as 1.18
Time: 11.00
